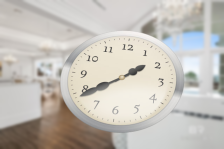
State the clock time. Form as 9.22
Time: 1.39
